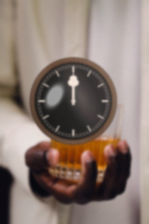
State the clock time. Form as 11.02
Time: 12.00
